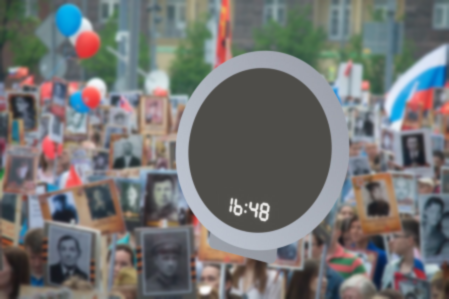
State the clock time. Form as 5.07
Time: 16.48
